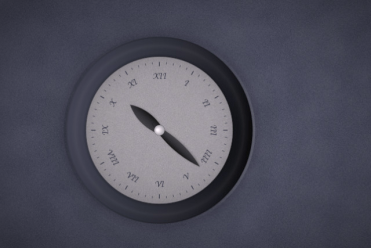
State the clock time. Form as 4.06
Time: 10.22
